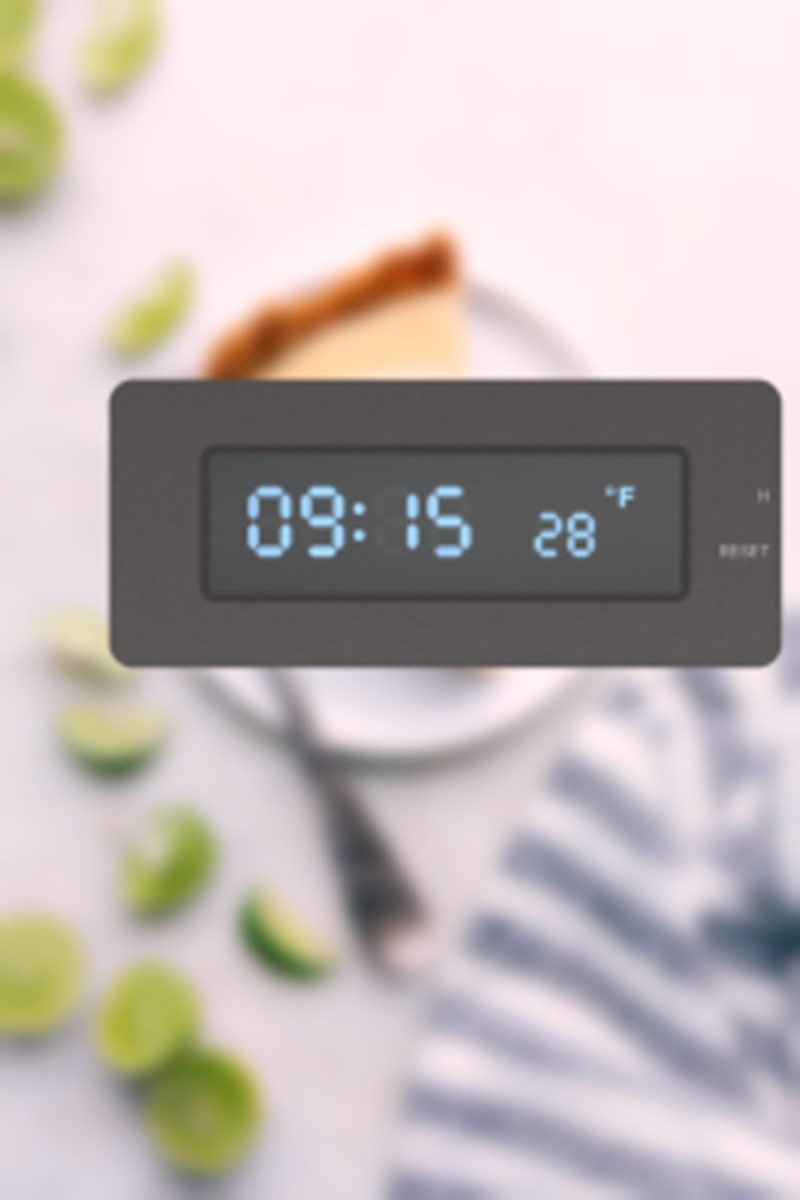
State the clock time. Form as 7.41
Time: 9.15
